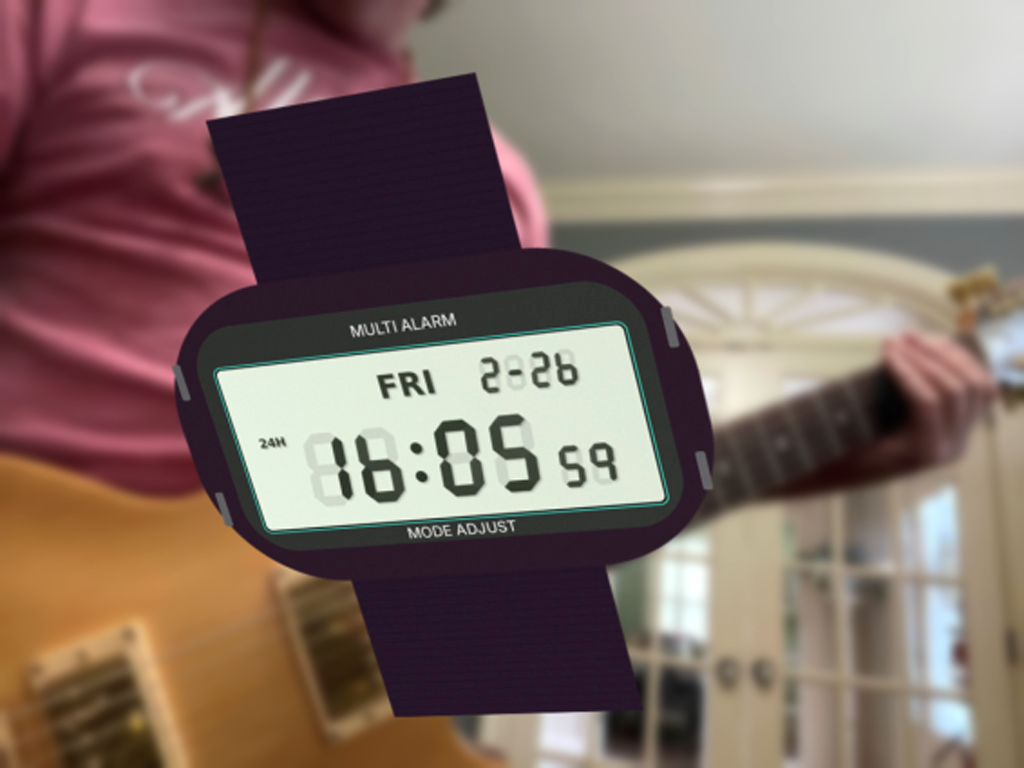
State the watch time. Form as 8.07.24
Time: 16.05.59
